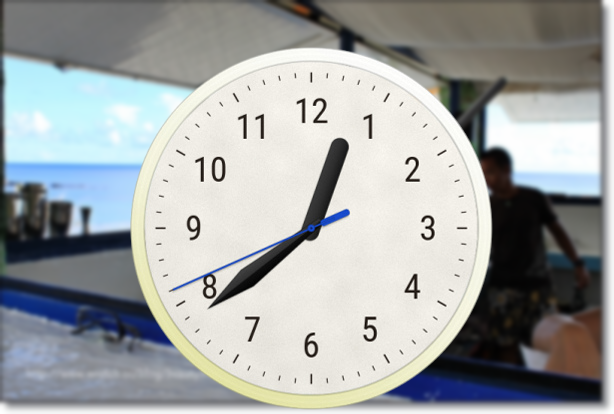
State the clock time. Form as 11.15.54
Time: 12.38.41
